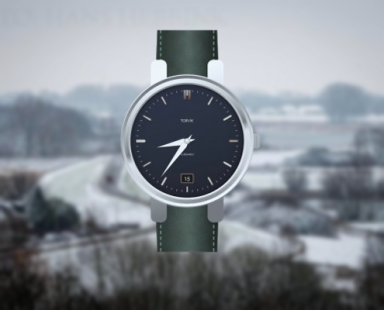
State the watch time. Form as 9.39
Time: 8.36
